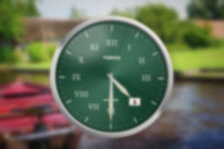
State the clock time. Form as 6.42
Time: 4.30
